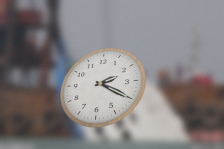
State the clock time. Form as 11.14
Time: 2.20
